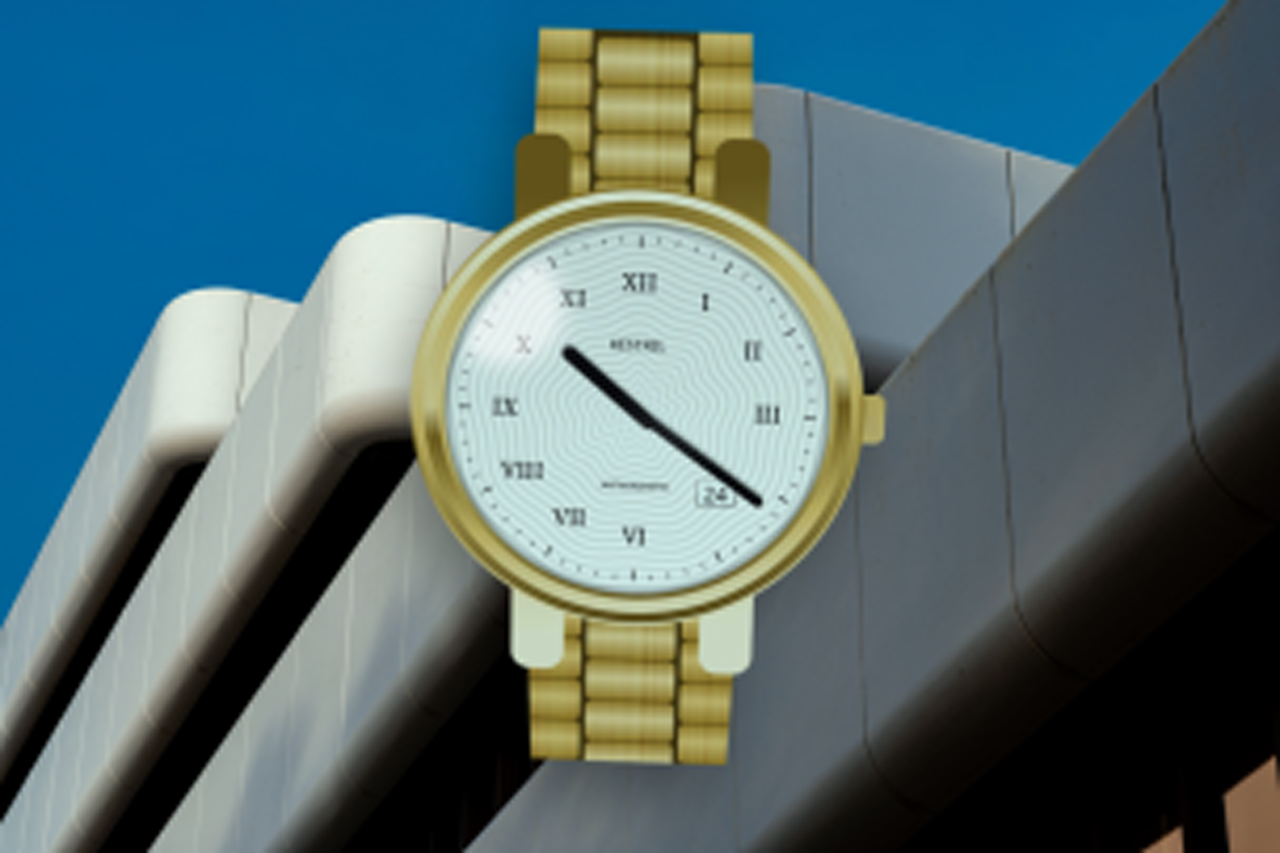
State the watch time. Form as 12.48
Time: 10.21
